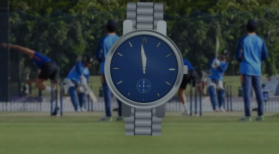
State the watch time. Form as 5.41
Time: 11.59
